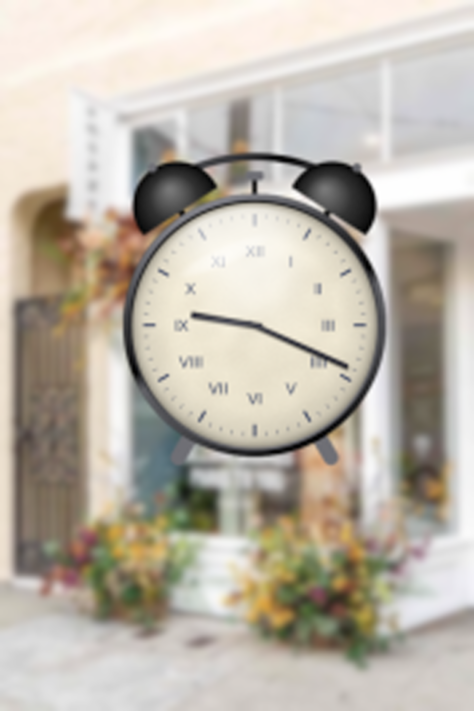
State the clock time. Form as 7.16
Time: 9.19
